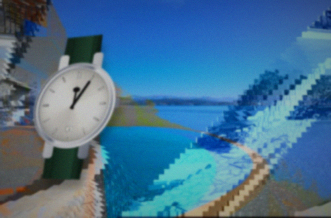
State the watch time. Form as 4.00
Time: 12.05
